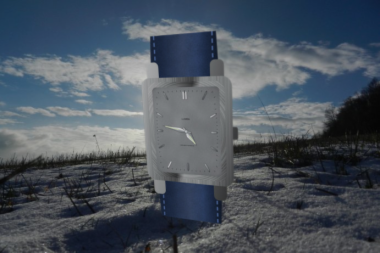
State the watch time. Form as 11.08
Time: 4.47
